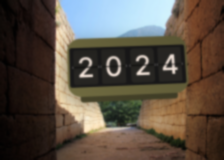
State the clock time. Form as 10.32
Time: 20.24
